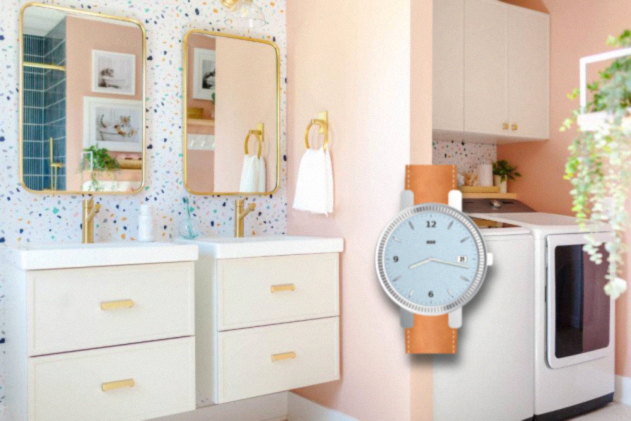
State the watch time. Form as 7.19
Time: 8.17
